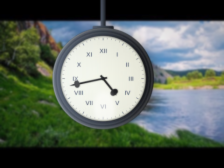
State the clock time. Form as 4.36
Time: 4.43
